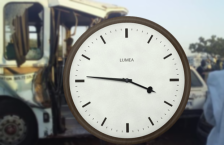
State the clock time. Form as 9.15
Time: 3.46
